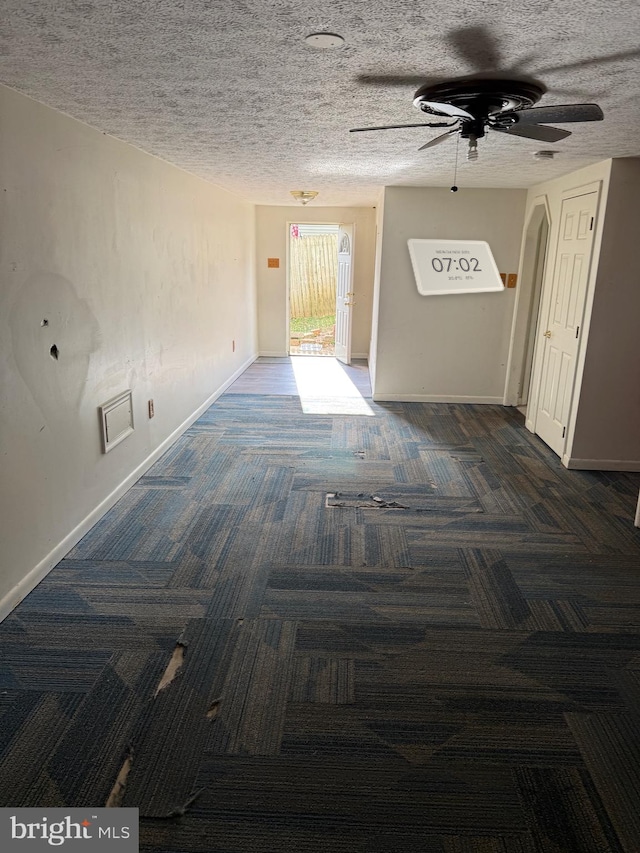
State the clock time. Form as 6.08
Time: 7.02
